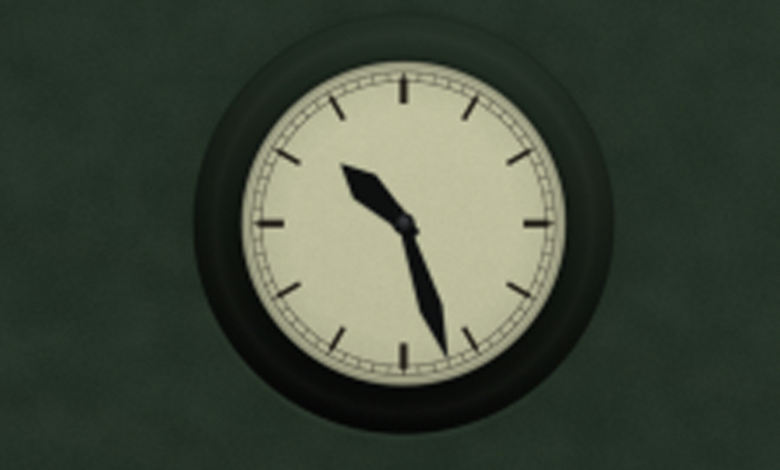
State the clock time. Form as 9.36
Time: 10.27
